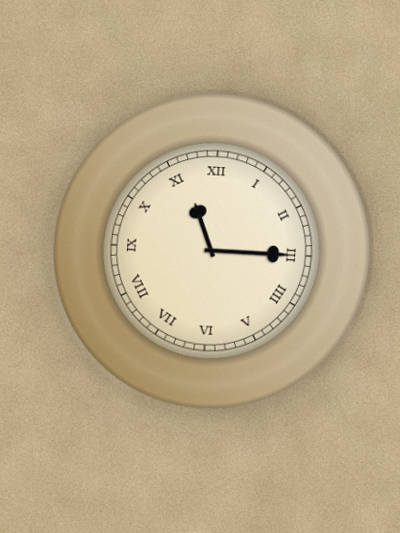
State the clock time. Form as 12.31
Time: 11.15
